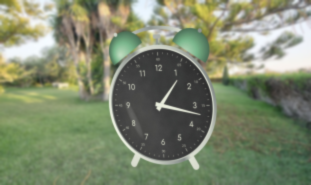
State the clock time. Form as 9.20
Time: 1.17
